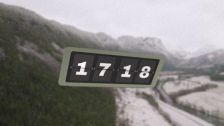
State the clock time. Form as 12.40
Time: 17.18
